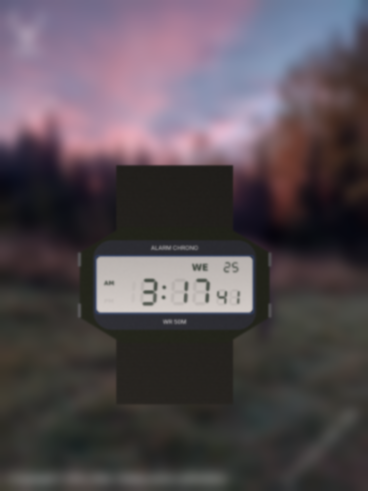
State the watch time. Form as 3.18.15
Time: 3.17.41
